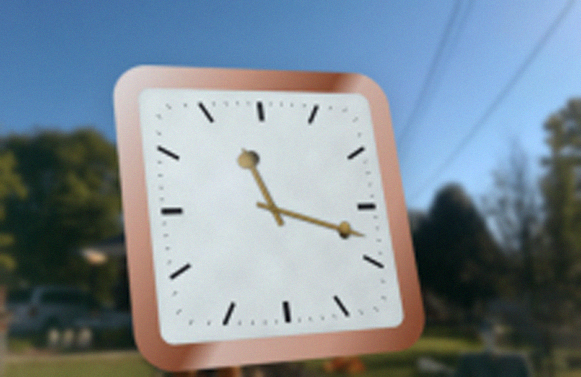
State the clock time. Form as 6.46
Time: 11.18
